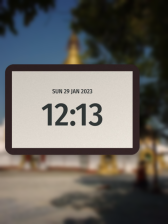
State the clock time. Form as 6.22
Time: 12.13
